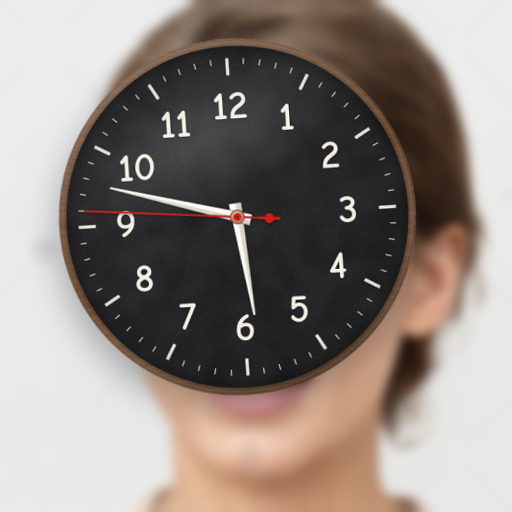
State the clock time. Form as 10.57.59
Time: 5.47.46
